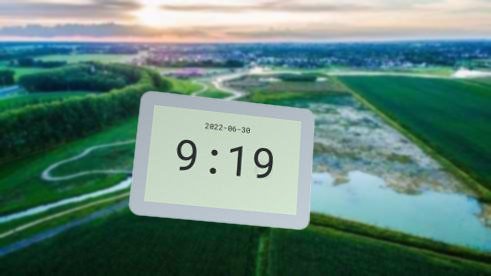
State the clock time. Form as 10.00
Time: 9.19
